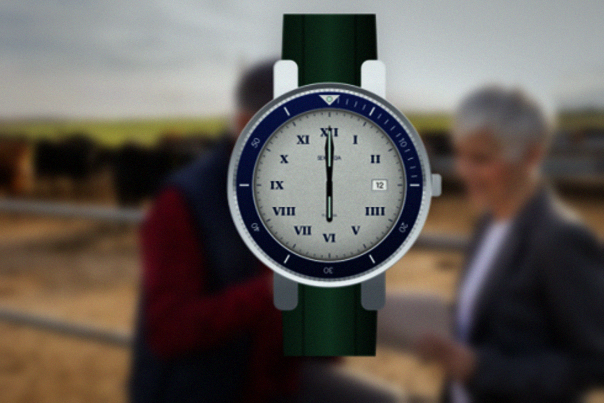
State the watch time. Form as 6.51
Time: 6.00
